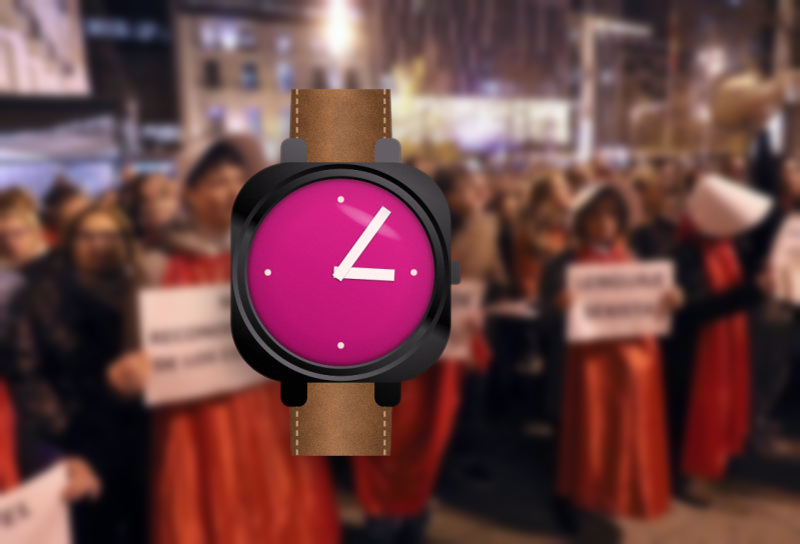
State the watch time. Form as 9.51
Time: 3.06
